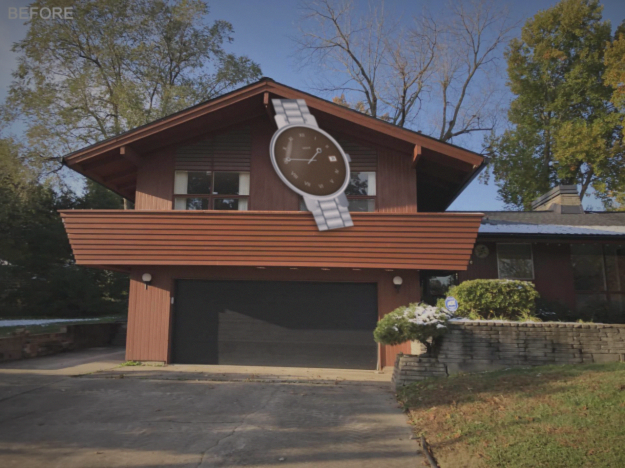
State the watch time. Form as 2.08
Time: 1.46
